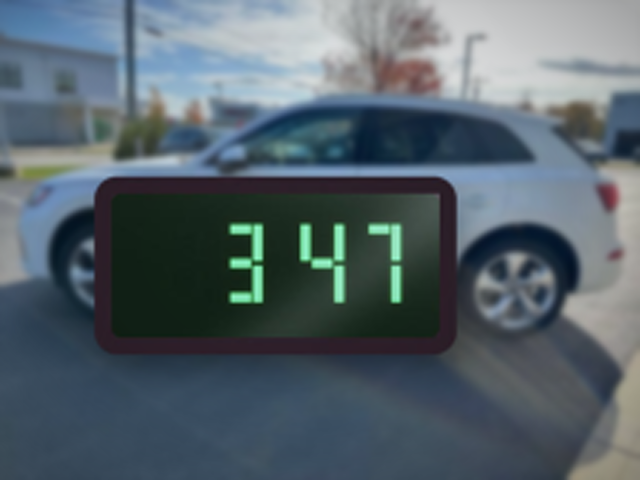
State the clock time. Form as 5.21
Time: 3.47
